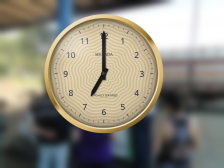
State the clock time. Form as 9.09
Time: 7.00
